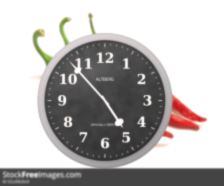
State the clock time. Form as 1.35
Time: 4.53
